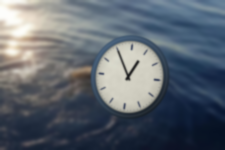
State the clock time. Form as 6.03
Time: 12.55
